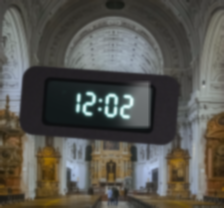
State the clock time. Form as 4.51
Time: 12.02
